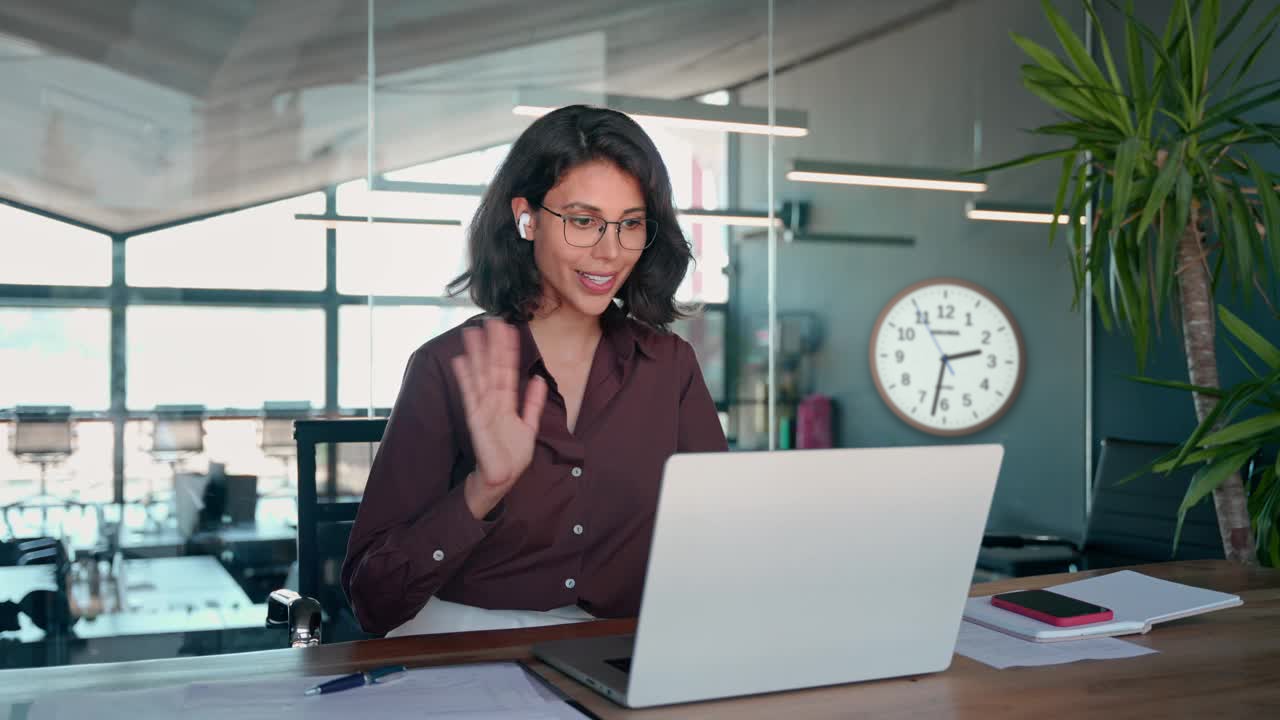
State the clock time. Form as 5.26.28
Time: 2.31.55
